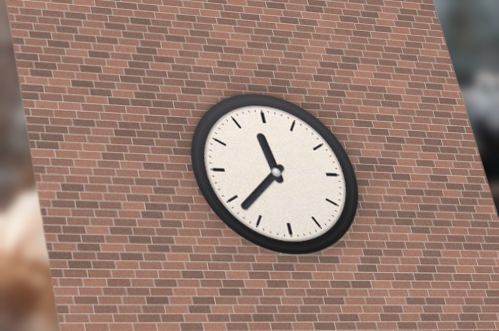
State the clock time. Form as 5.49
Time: 11.38
